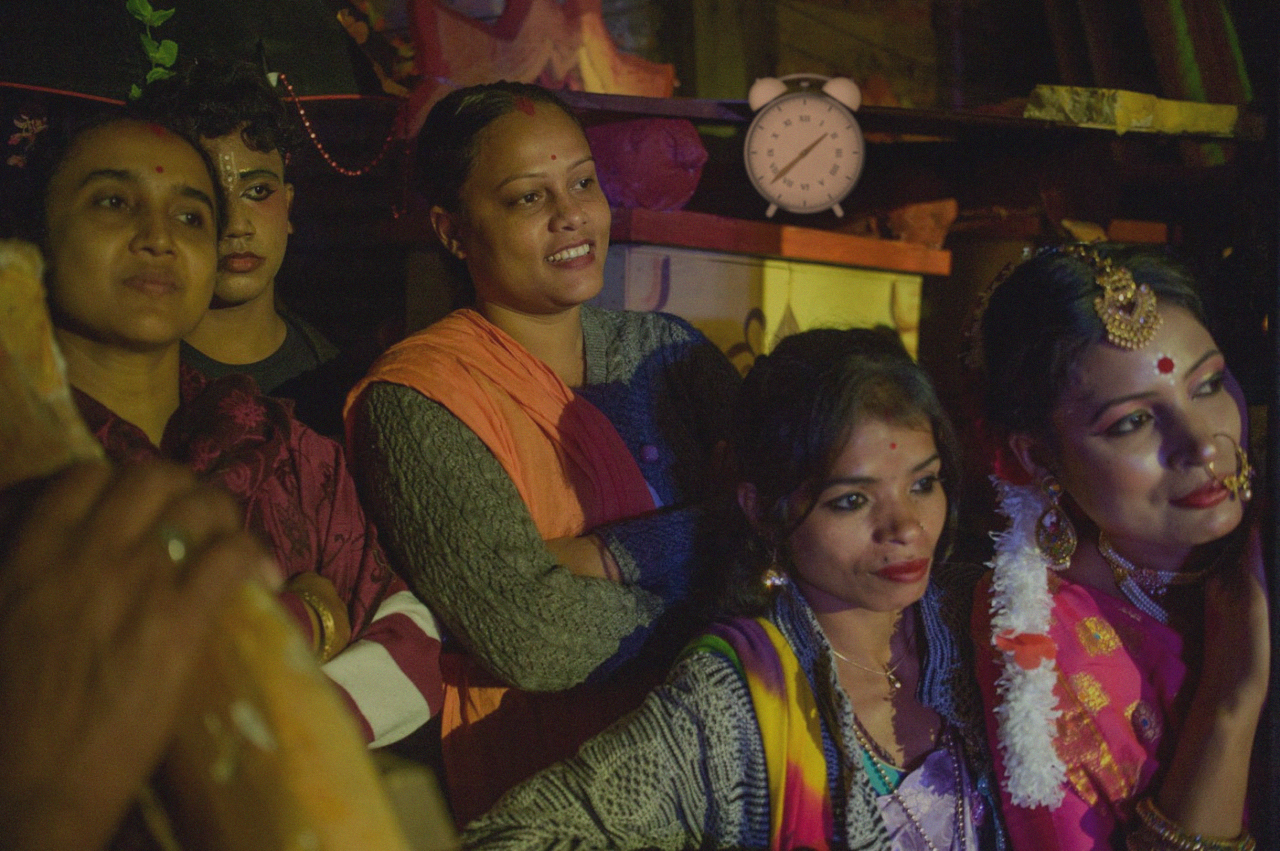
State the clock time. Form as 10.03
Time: 1.38
